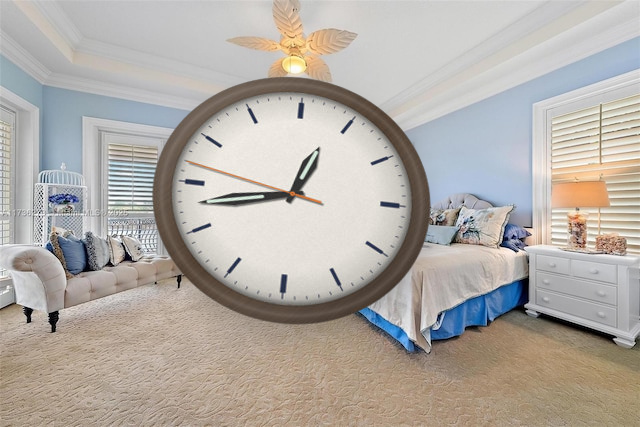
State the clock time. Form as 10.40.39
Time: 12.42.47
